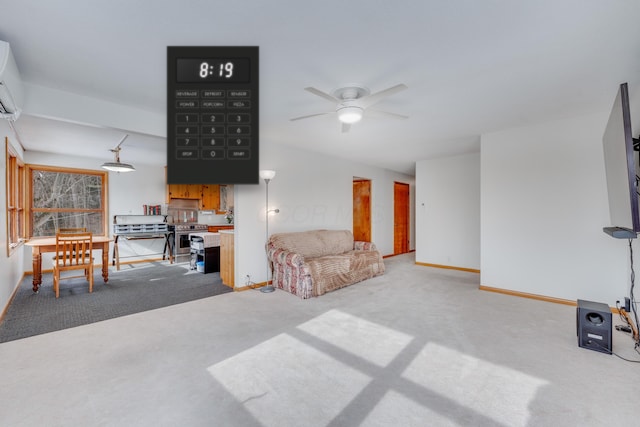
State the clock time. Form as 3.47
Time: 8.19
